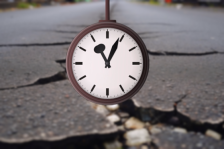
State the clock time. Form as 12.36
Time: 11.04
